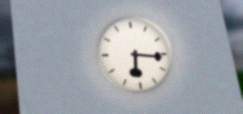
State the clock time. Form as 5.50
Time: 6.16
